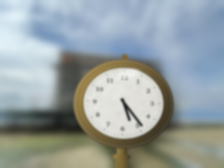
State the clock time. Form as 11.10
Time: 5.24
